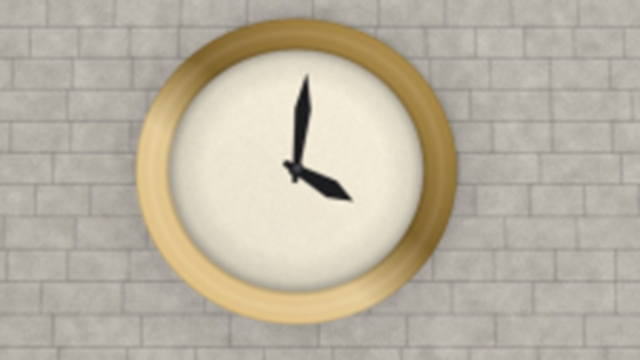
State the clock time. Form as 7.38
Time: 4.01
